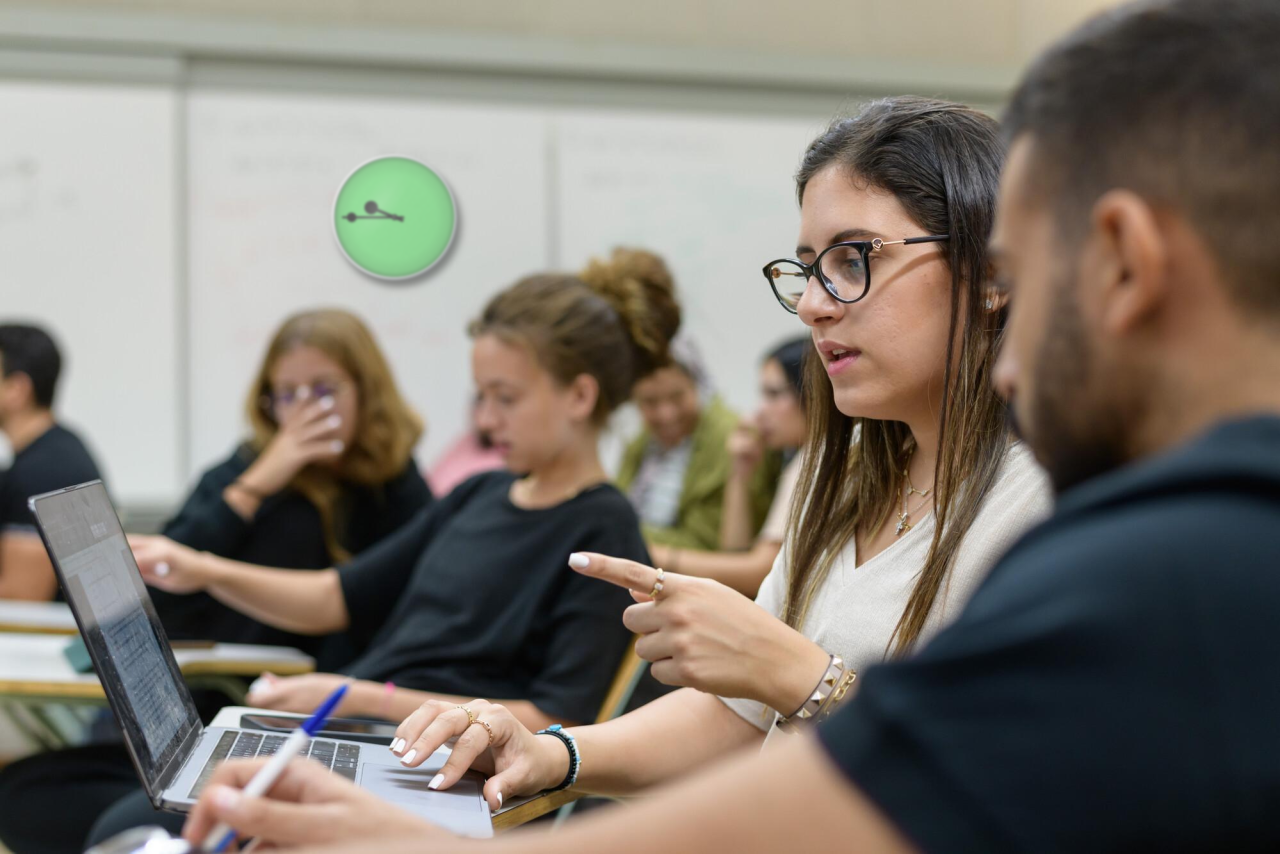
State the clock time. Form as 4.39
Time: 9.45
